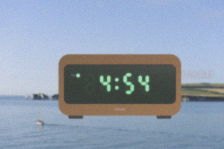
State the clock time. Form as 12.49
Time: 4.54
